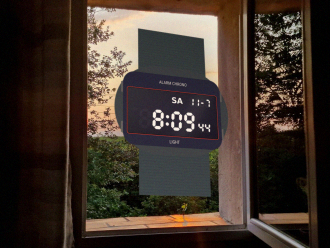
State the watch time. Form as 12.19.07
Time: 8.09.44
